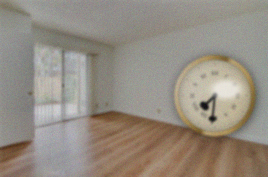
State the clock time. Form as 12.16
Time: 7.31
